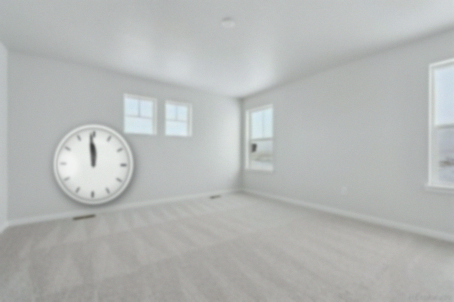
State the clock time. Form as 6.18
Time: 11.59
